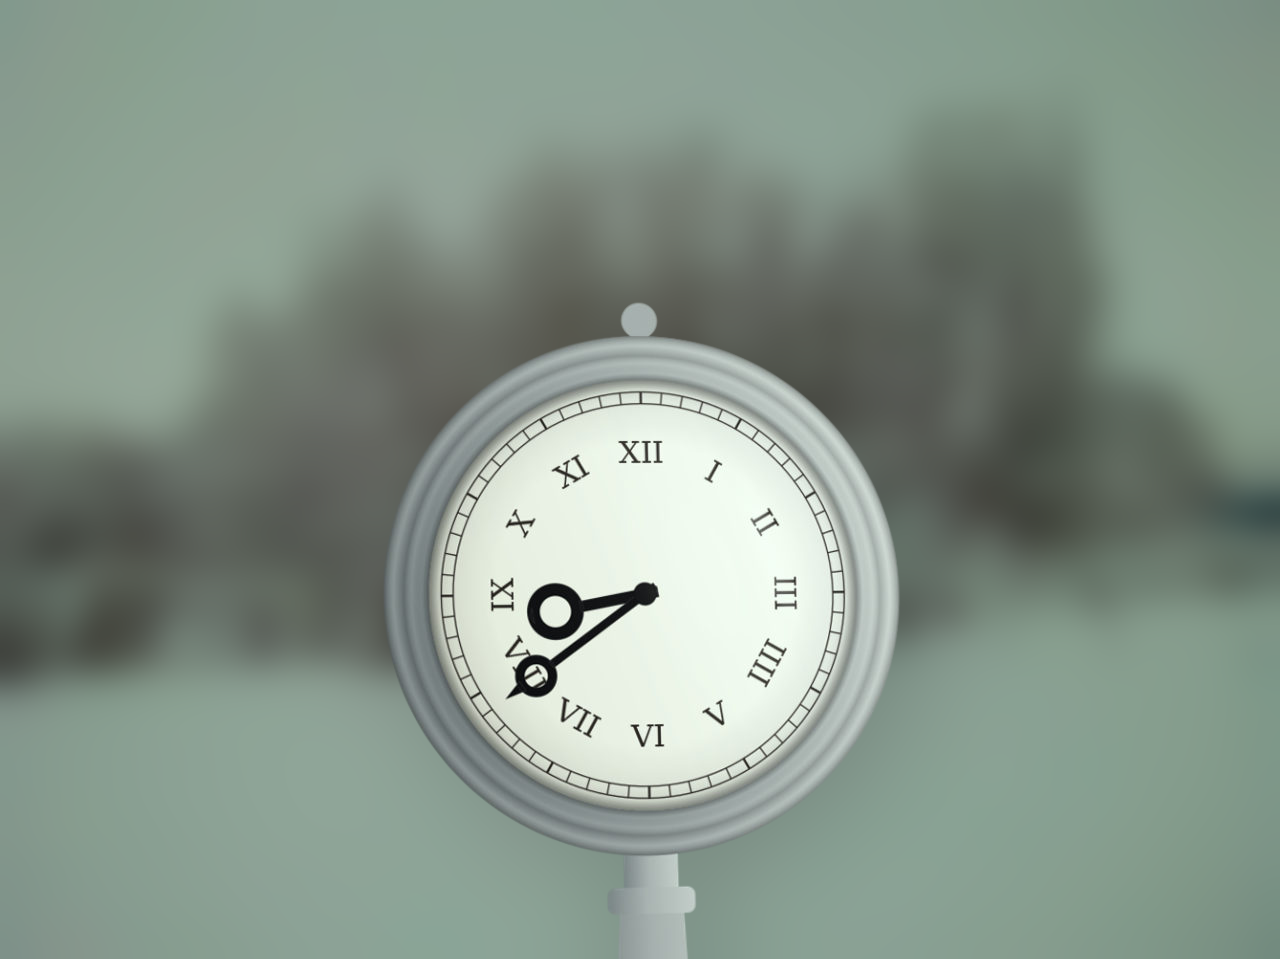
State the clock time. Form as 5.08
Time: 8.39
